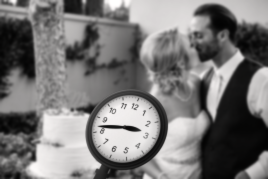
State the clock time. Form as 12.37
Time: 2.42
